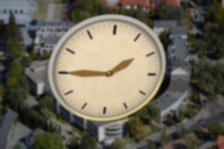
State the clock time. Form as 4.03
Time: 1.45
